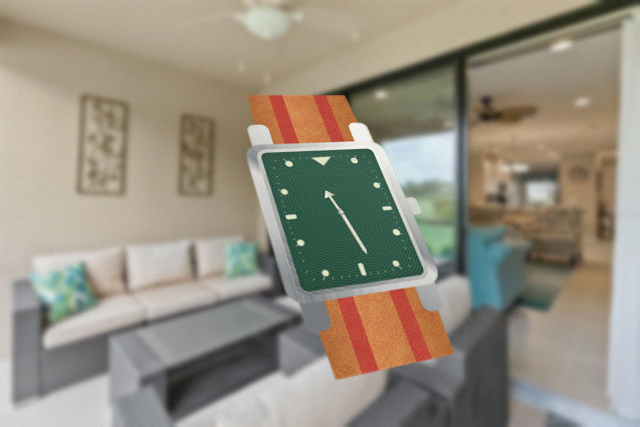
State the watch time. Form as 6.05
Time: 11.28
